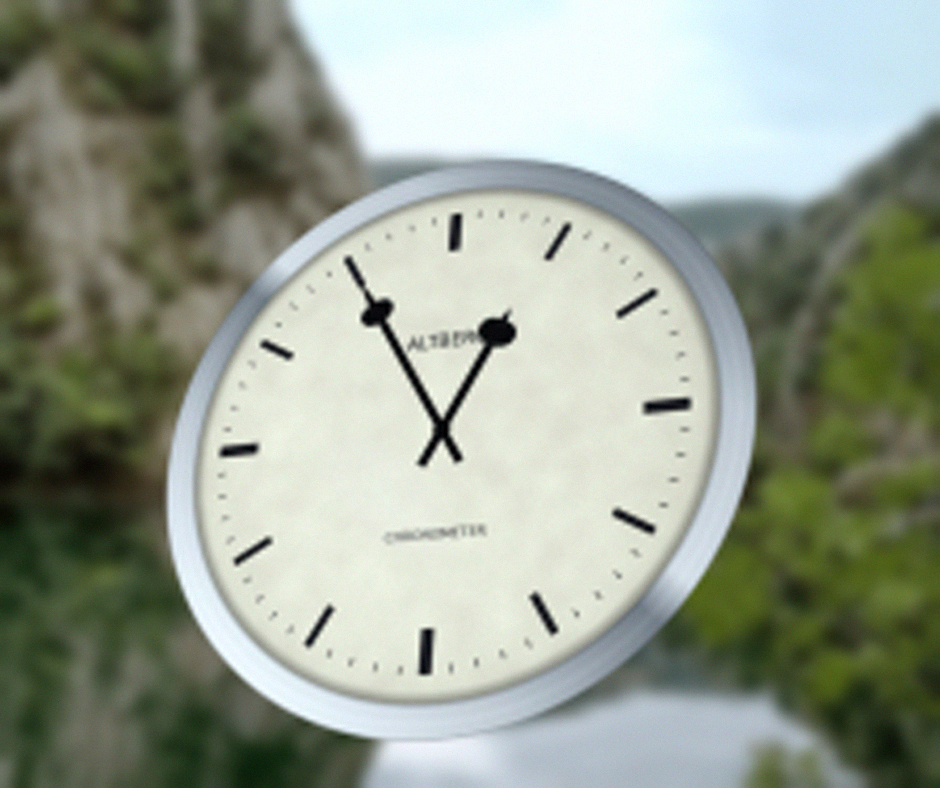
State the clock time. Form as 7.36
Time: 12.55
